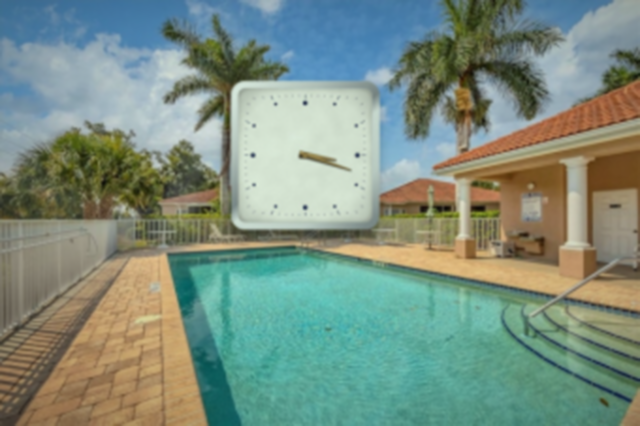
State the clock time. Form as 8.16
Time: 3.18
